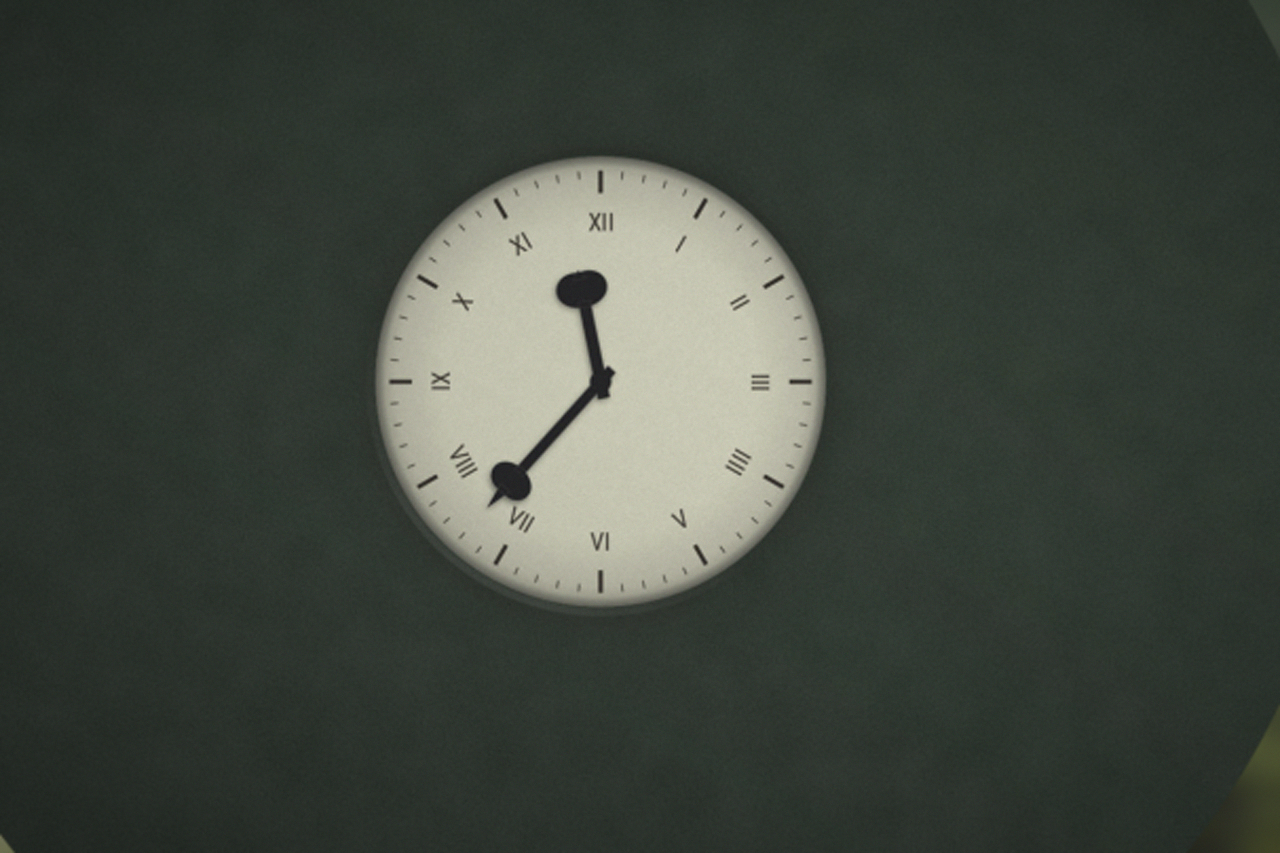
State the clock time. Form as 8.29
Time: 11.37
